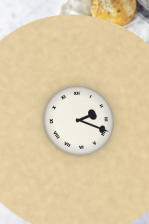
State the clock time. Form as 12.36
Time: 2.19
